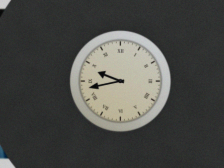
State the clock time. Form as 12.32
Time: 9.43
